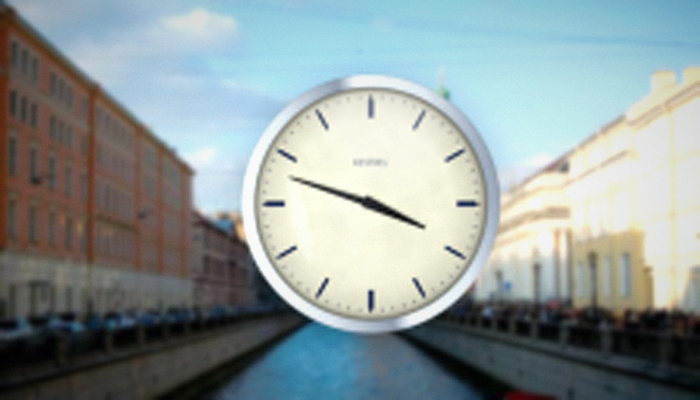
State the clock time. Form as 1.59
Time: 3.48
